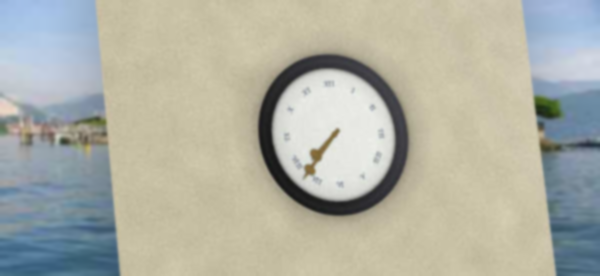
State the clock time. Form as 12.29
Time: 7.37
